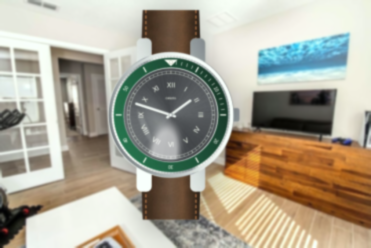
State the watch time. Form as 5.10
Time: 1.48
